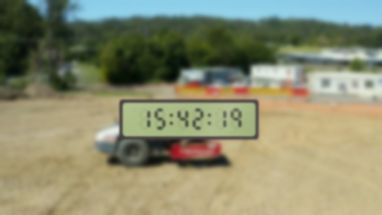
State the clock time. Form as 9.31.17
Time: 15.42.19
